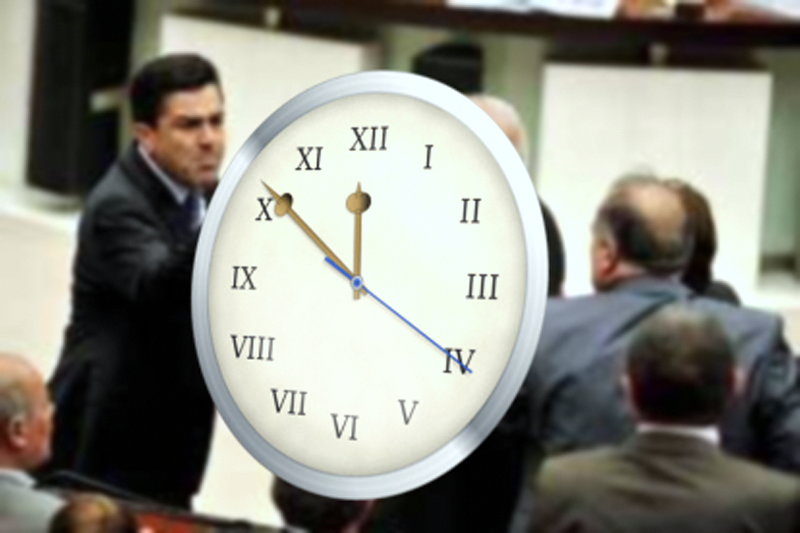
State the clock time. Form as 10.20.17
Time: 11.51.20
